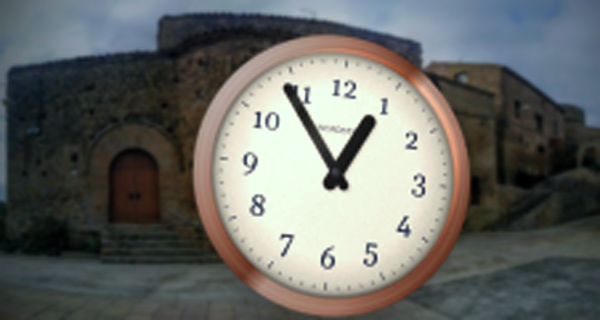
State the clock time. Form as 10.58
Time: 12.54
